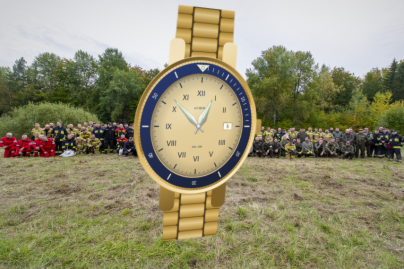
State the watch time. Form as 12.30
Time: 12.52
